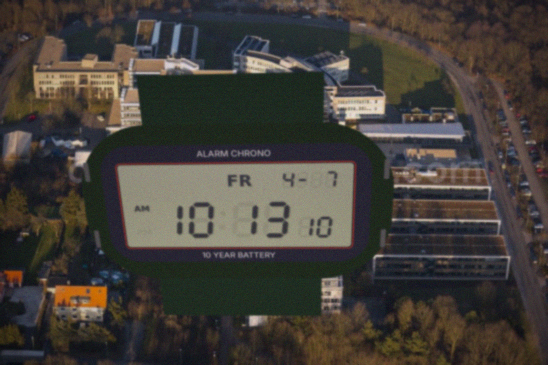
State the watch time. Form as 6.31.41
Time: 10.13.10
